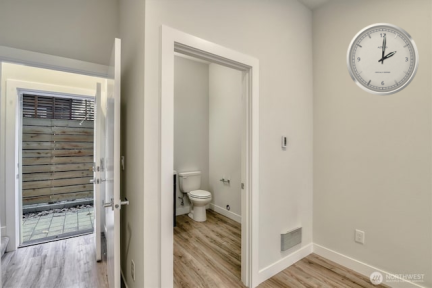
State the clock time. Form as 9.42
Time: 2.01
